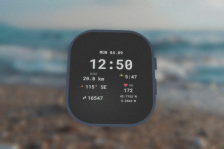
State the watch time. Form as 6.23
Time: 12.50
